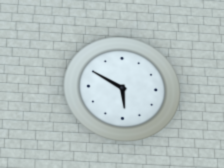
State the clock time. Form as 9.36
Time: 5.50
